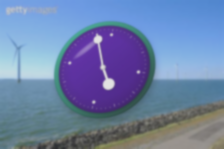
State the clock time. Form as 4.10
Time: 4.56
